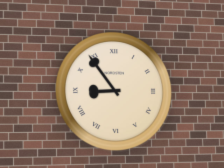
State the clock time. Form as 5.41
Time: 8.54
